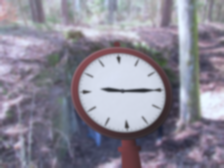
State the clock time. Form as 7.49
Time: 9.15
